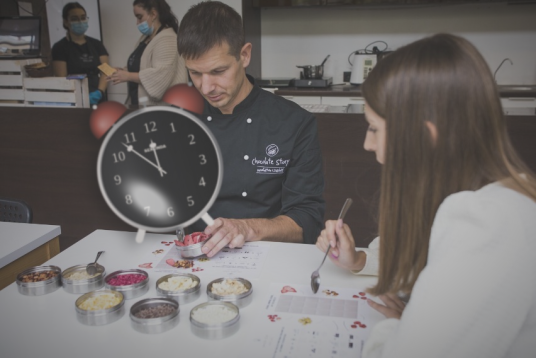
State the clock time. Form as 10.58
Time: 11.53
